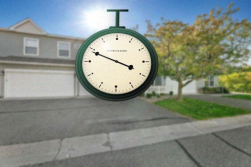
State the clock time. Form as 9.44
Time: 3.49
